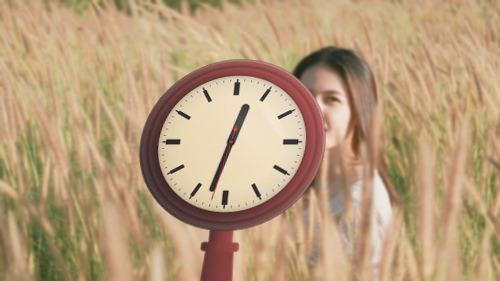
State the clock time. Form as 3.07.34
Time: 12.32.32
